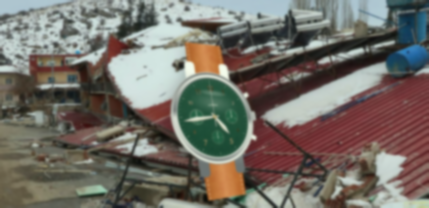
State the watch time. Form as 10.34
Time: 4.44
